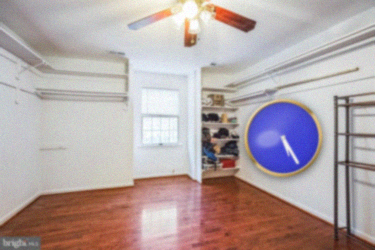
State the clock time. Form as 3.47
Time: 5.25
